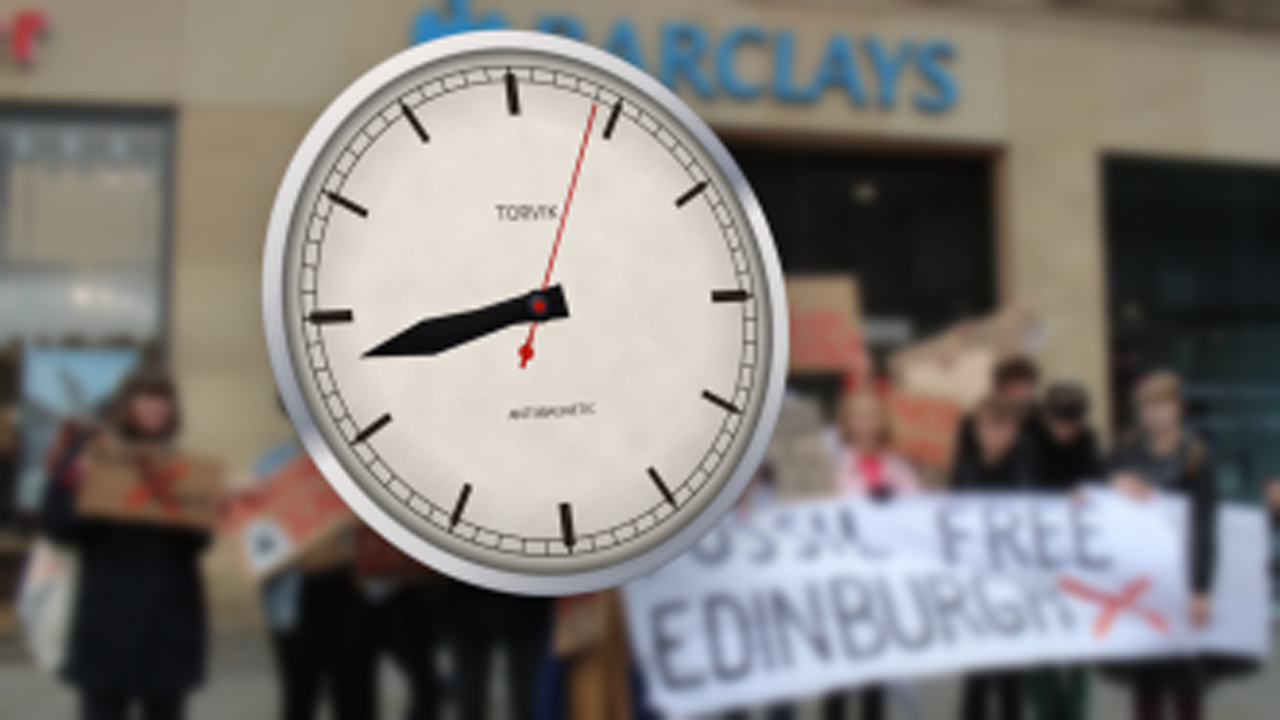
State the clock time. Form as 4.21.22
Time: 8.43.04
